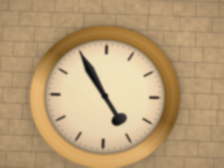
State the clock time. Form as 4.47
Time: 4.55
